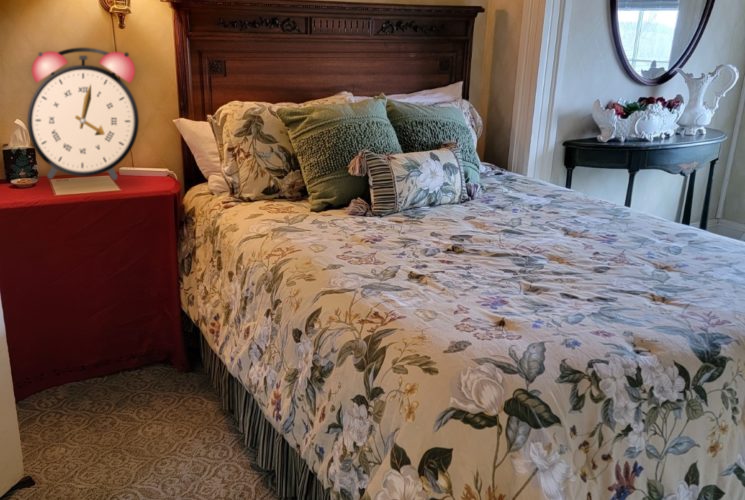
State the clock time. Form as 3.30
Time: 4.02
